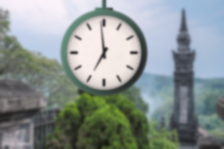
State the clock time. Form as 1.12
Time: 6.59
